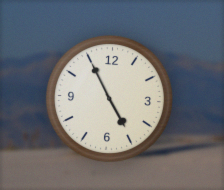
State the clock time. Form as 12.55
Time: 4.55
